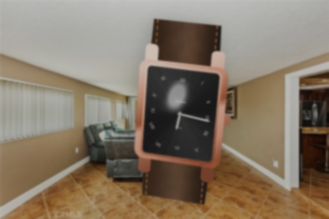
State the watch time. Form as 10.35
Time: 6.16
